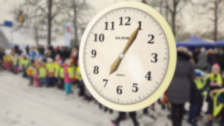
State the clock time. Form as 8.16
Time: 7.05
